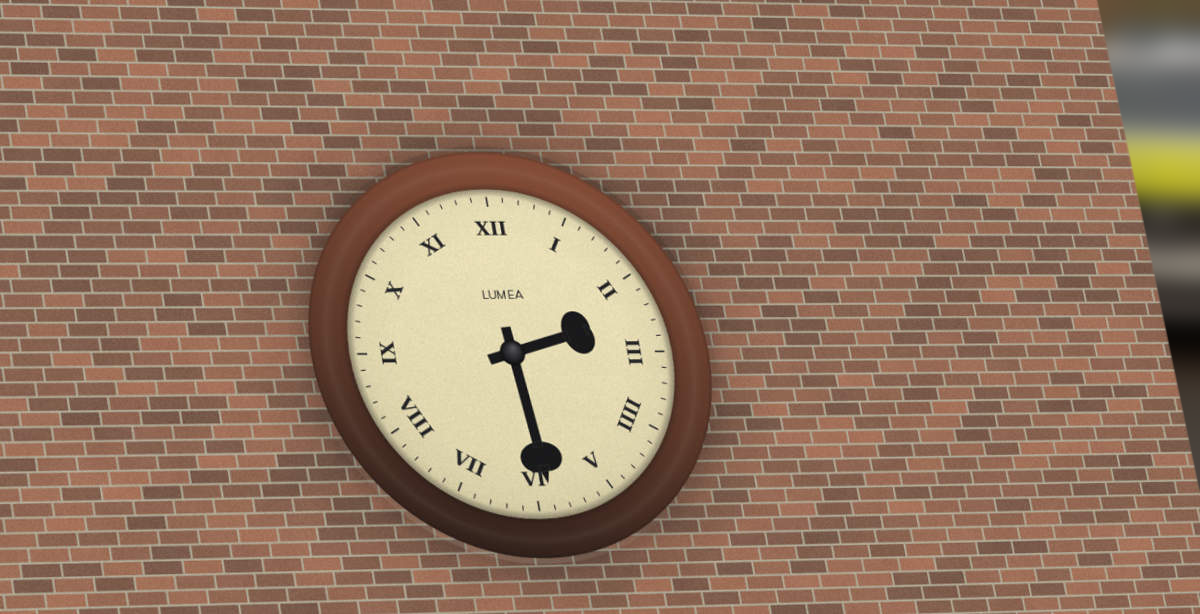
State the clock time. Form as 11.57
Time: 2.29
